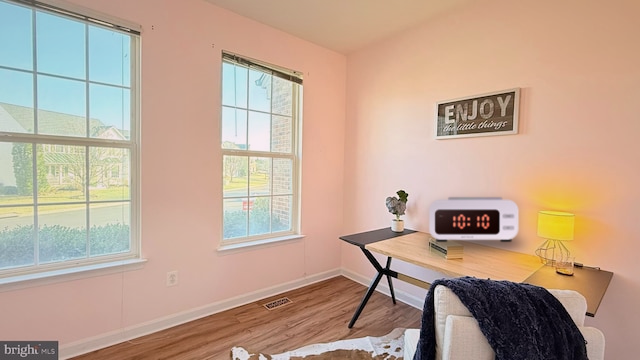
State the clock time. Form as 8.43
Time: 10.10
